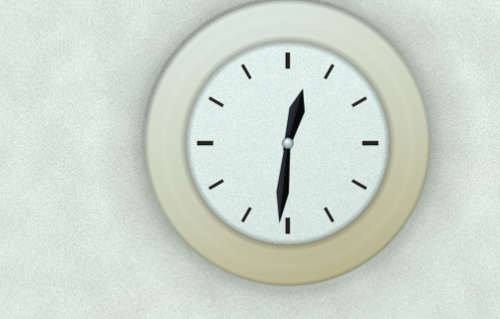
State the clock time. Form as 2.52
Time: 12.31
